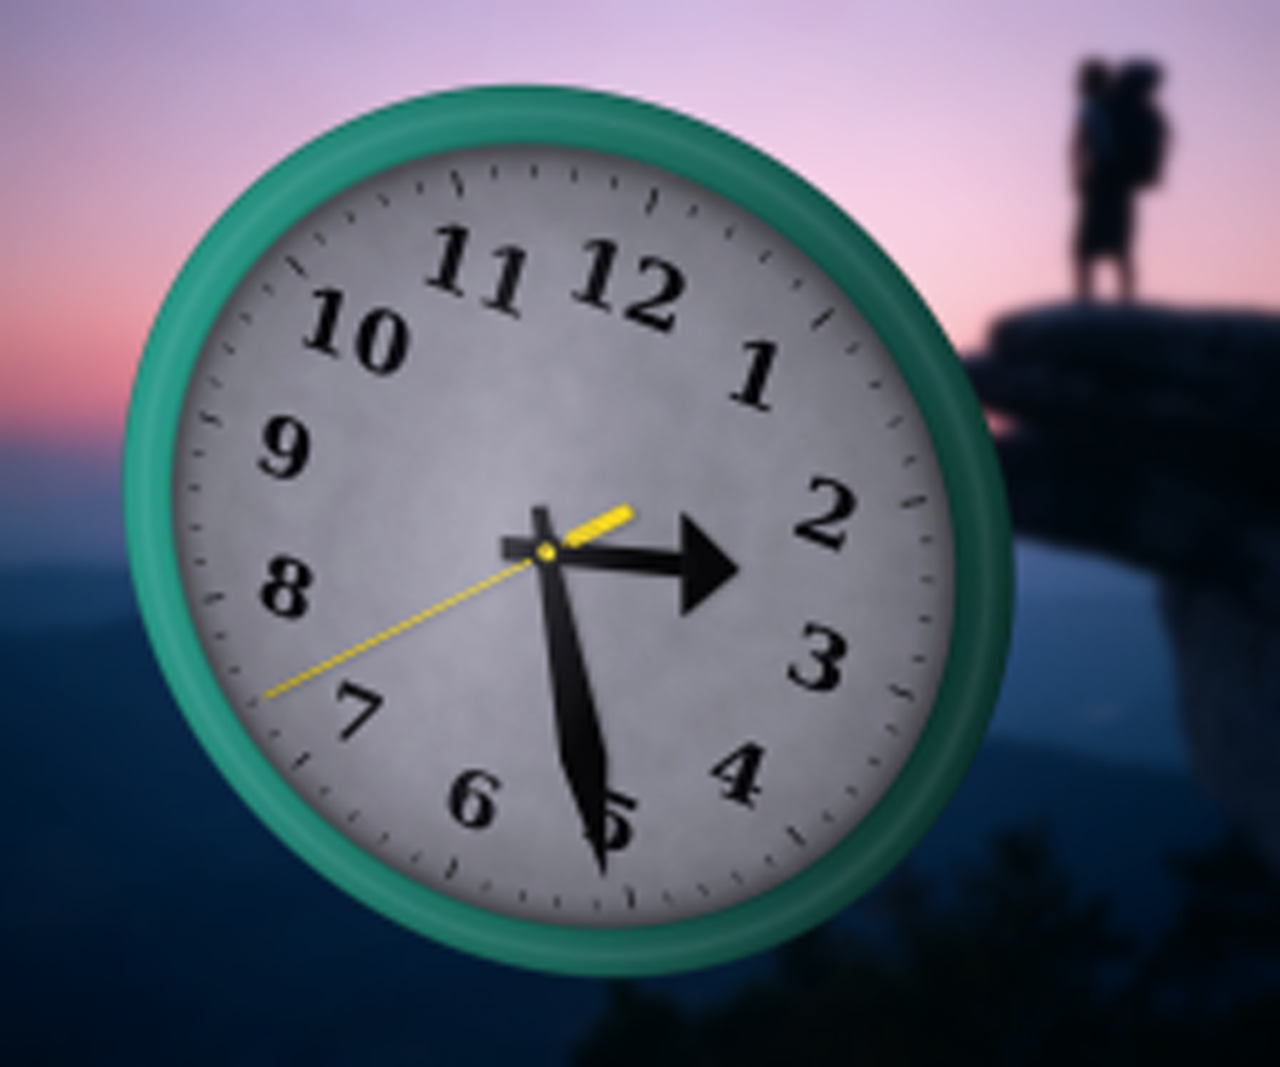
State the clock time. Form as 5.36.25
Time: 2.25.37
